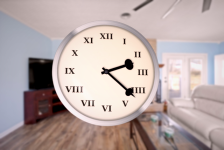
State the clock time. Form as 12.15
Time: 2.22
